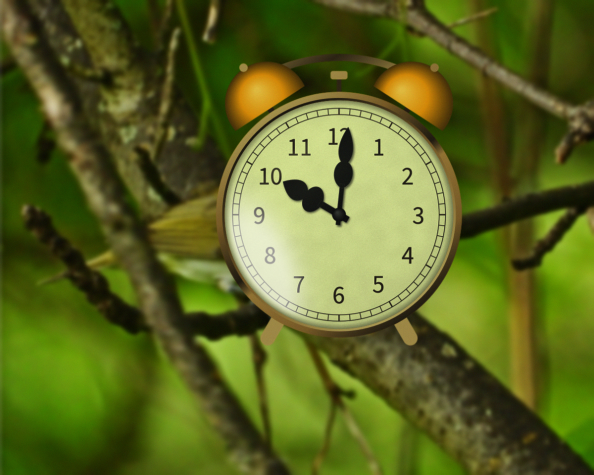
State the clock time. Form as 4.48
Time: 10.01
